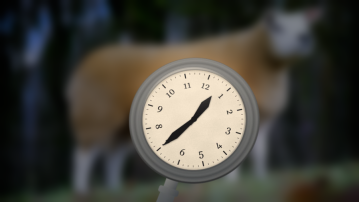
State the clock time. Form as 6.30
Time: 12.35
